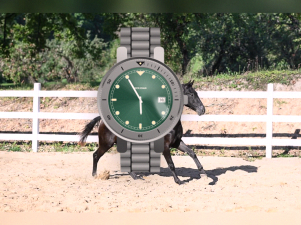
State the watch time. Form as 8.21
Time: 5.55
